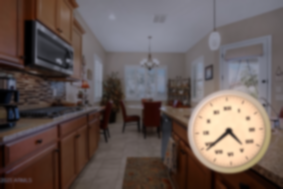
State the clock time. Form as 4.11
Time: 4.39
